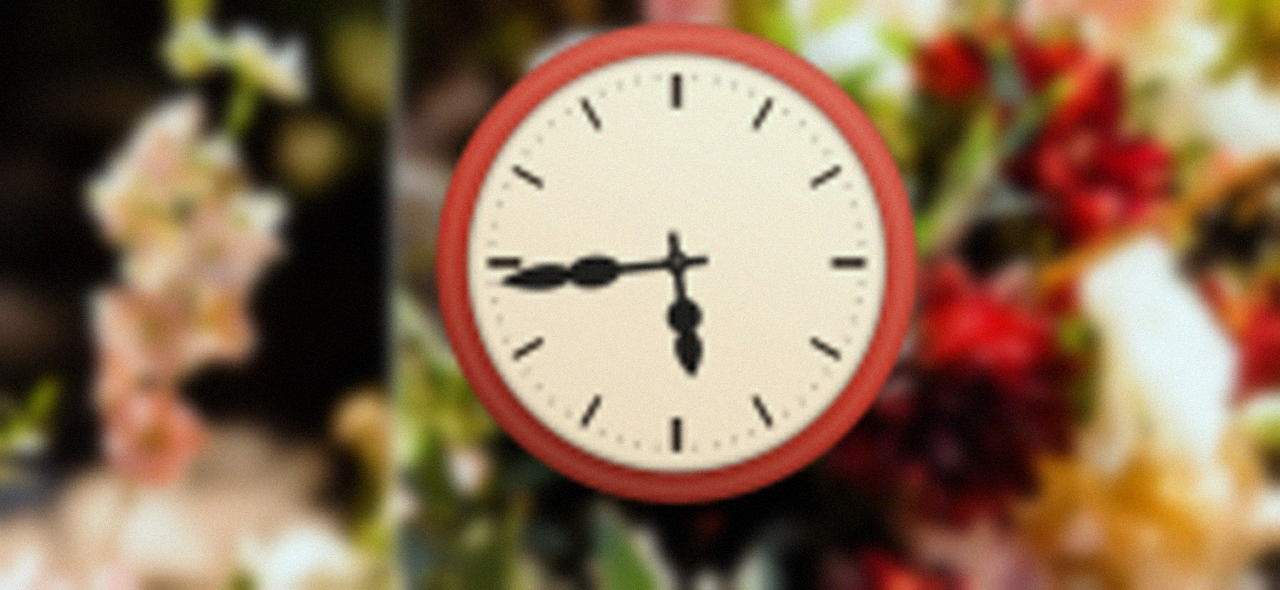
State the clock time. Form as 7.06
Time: 5.44
